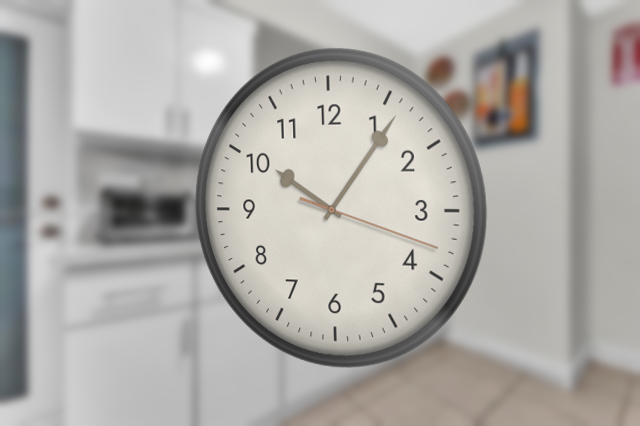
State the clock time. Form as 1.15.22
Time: 10.06.18
